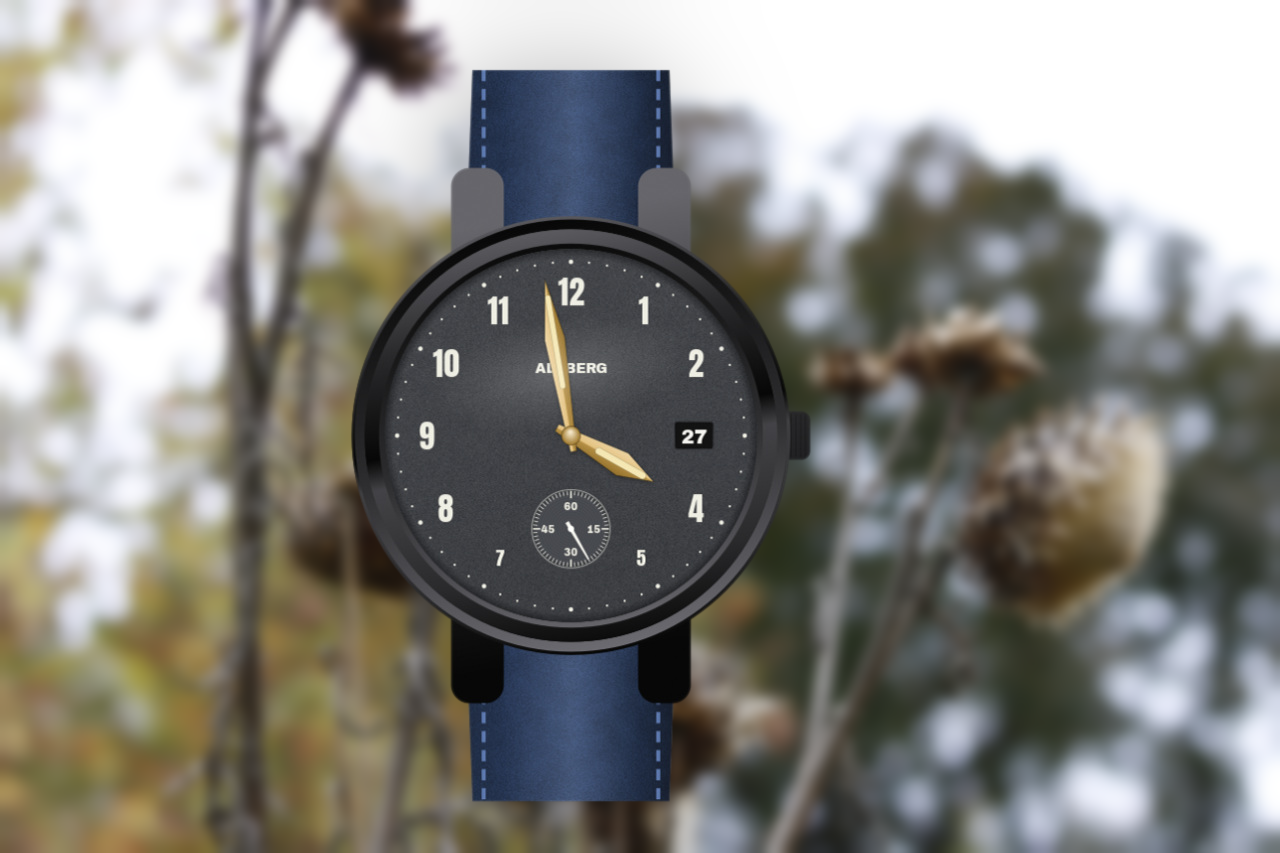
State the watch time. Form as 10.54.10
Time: 3.58.25
